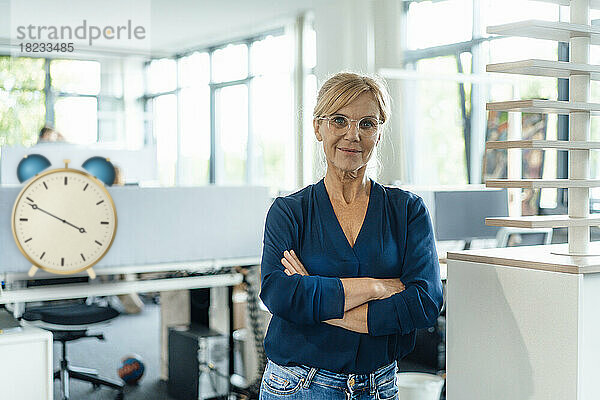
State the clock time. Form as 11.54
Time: 3.49
